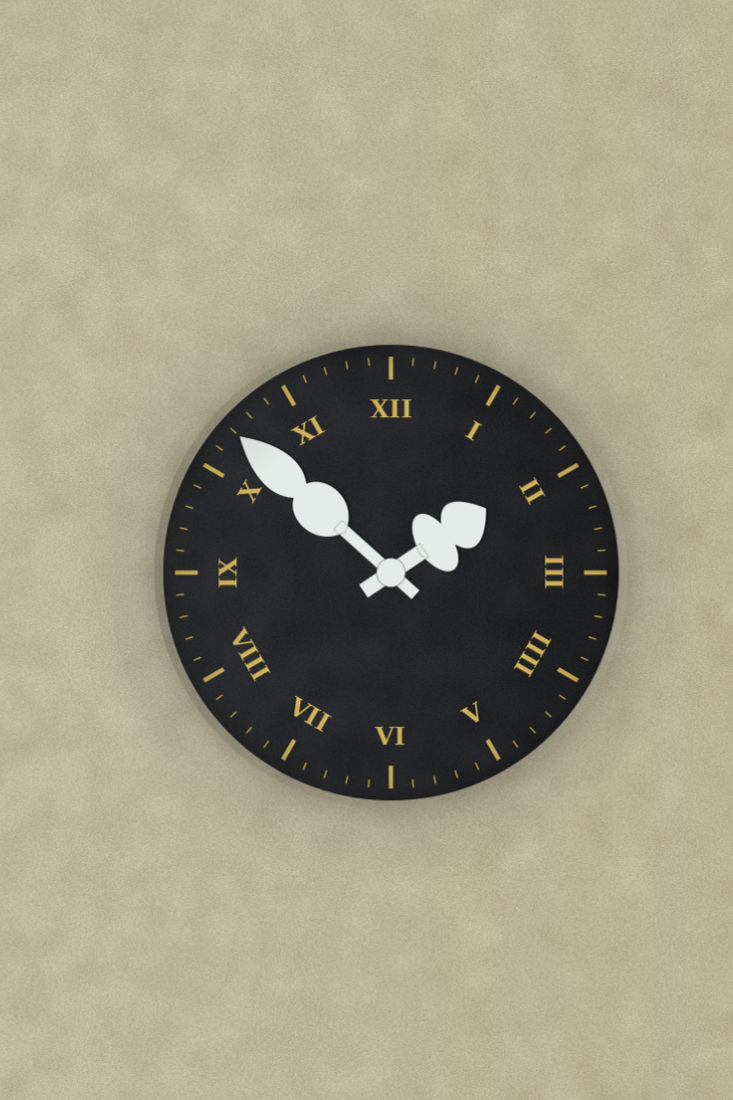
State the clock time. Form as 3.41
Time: 1.52
